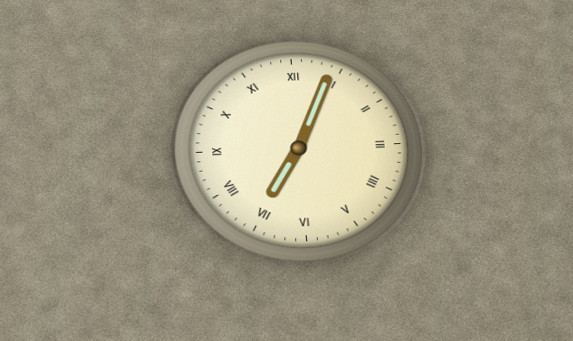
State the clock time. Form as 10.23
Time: 7.04
